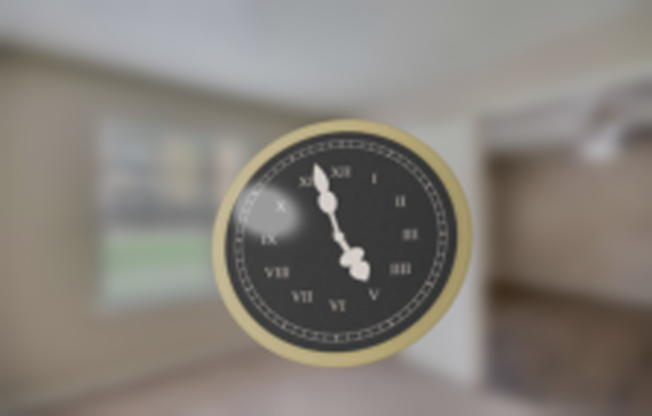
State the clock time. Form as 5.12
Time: 4.57
